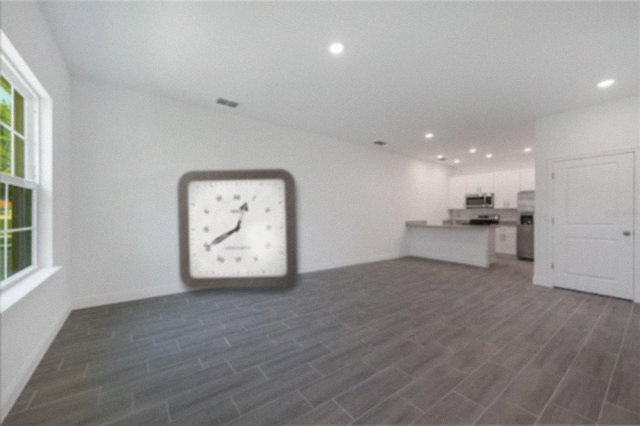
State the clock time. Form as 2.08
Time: 12.40
